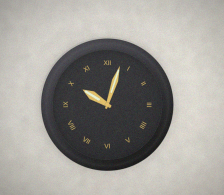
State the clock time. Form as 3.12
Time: 10.03
